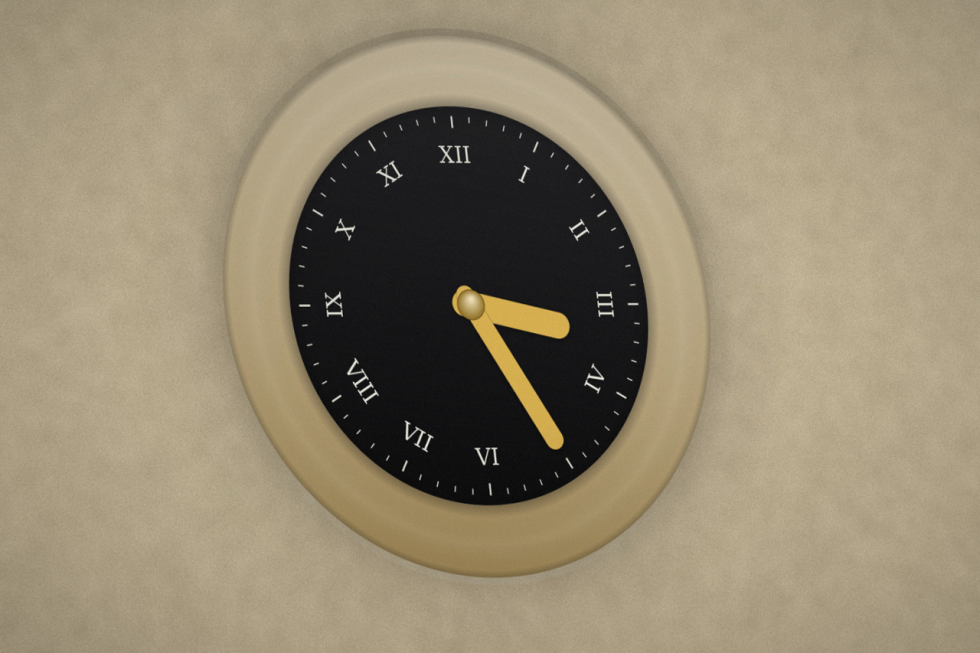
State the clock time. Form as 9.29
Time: 3.25
